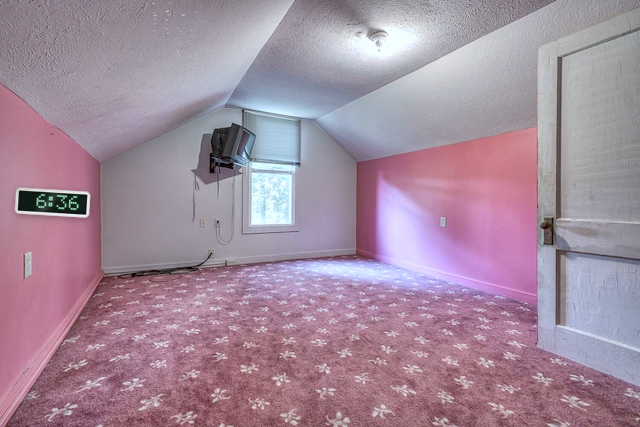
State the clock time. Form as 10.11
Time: 6.36
